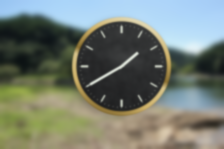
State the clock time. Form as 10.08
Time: 1.40
